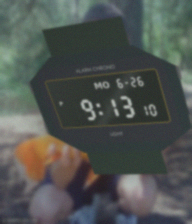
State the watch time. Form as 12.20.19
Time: 9.13.10
